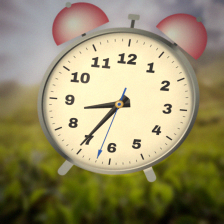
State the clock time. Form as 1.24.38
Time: 8.35.32
